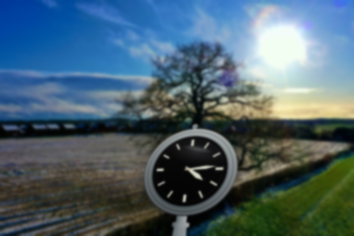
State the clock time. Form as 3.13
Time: 4.14
